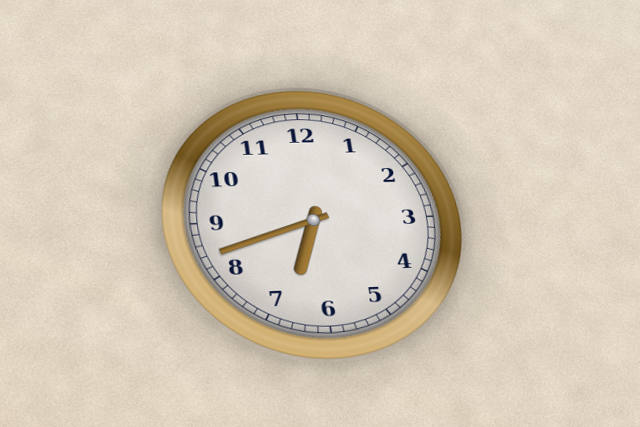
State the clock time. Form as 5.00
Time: 6.42
